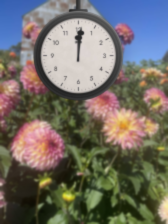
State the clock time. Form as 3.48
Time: 12.01
